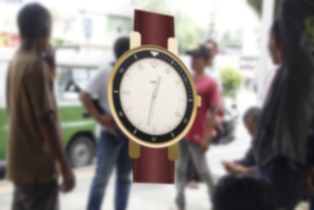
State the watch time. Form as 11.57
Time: 12.32
